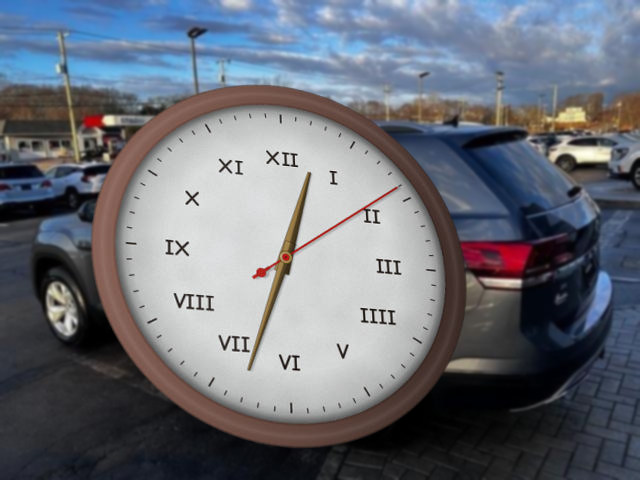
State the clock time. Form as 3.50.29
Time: 12.33.09
